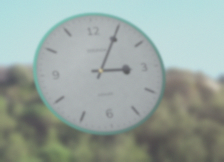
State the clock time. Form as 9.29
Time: 3.05
